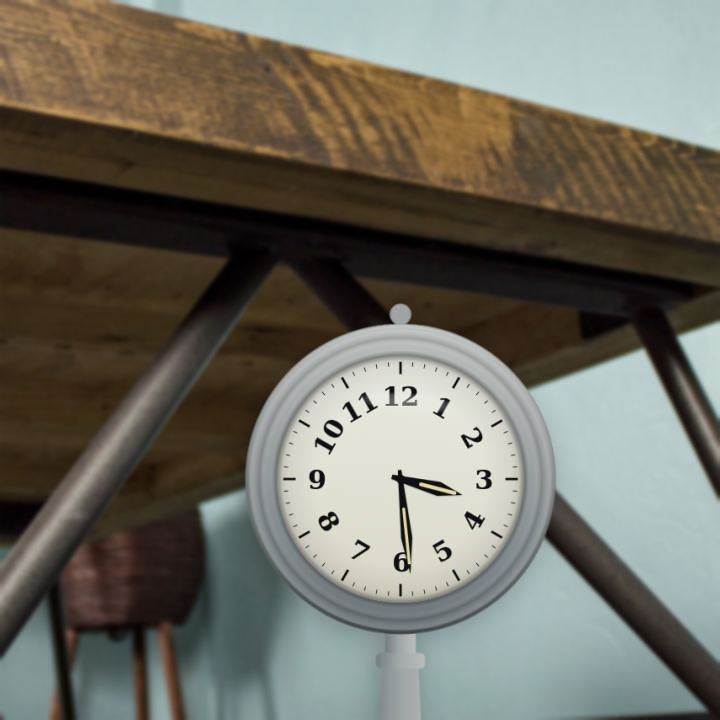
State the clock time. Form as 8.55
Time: 3.29
